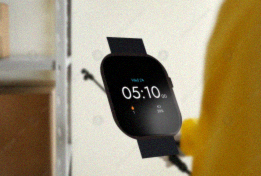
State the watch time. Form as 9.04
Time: 5.10
